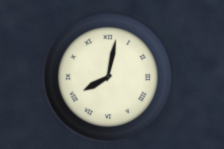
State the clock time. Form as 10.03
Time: 8.02
